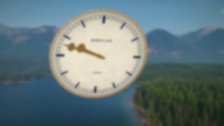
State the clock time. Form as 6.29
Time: 9.48
